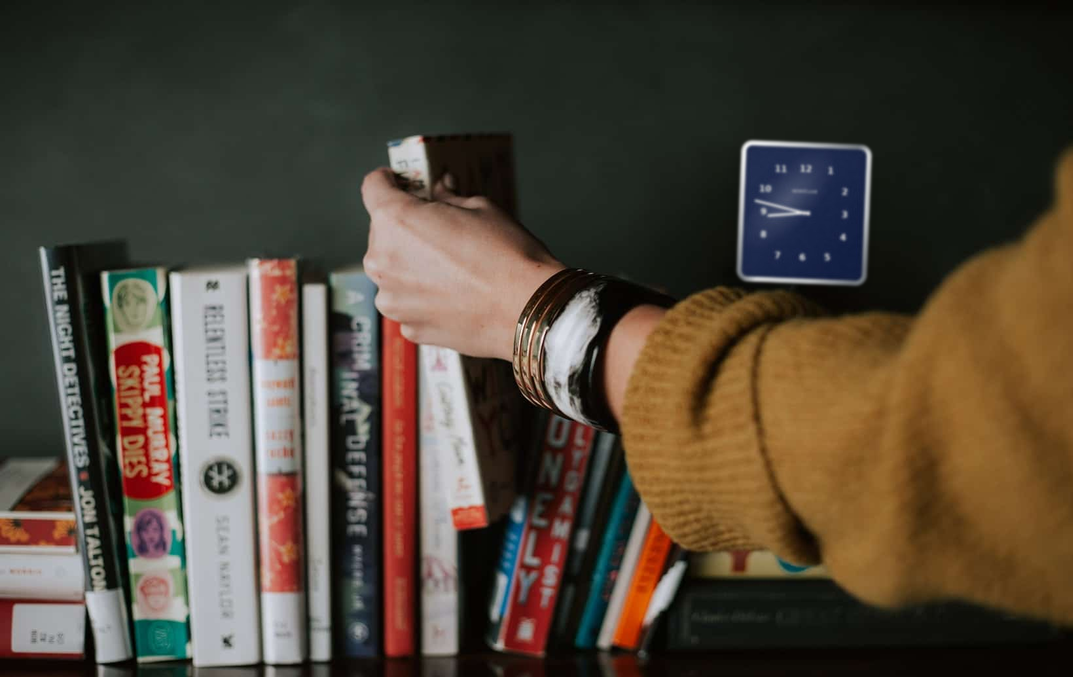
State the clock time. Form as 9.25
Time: 8.47
